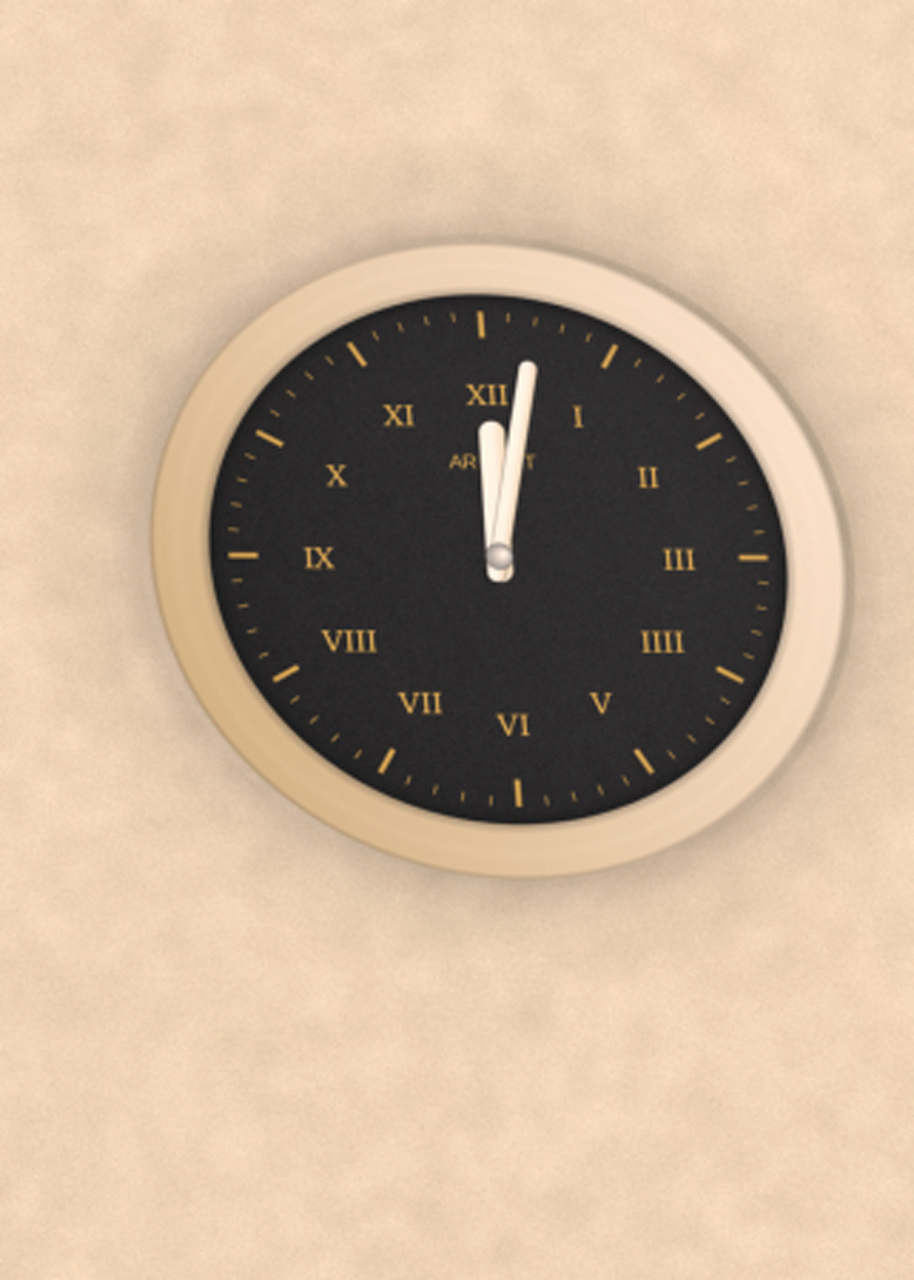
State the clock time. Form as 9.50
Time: 12.02
